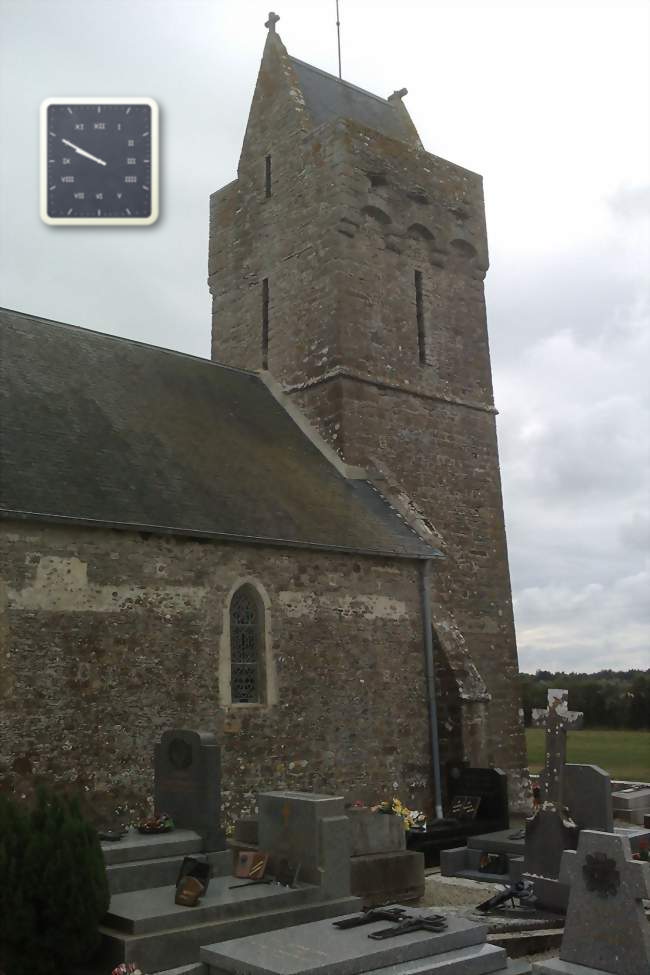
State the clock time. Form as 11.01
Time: 9.50
